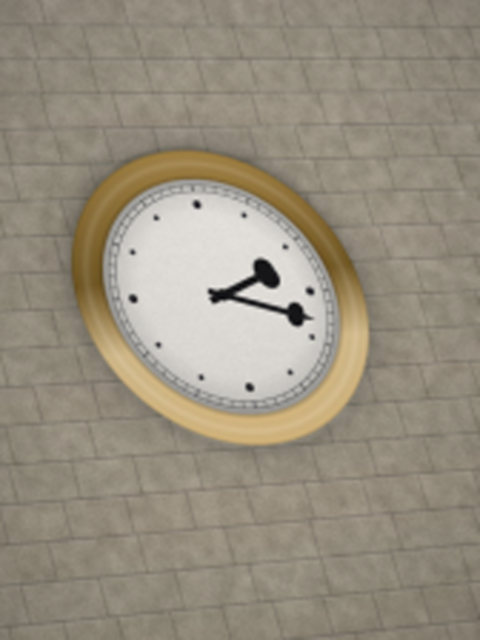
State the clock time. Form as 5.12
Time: 2.18
